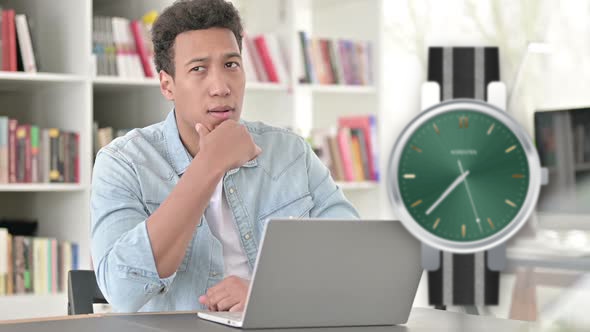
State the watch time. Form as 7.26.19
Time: 7.37.27
